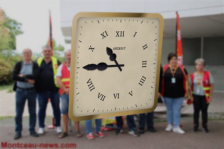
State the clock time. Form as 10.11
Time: 10.45
